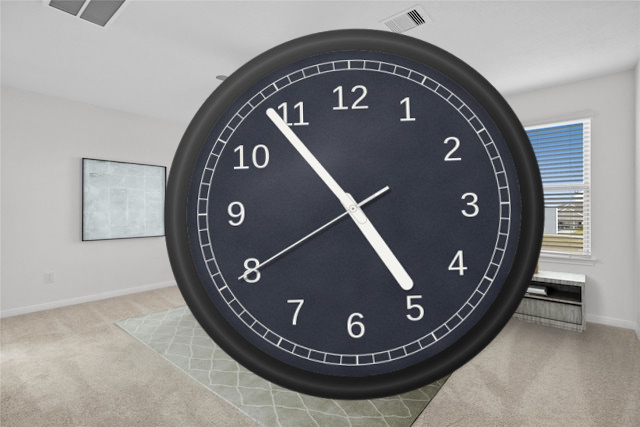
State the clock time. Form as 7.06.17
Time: 4.53.40
